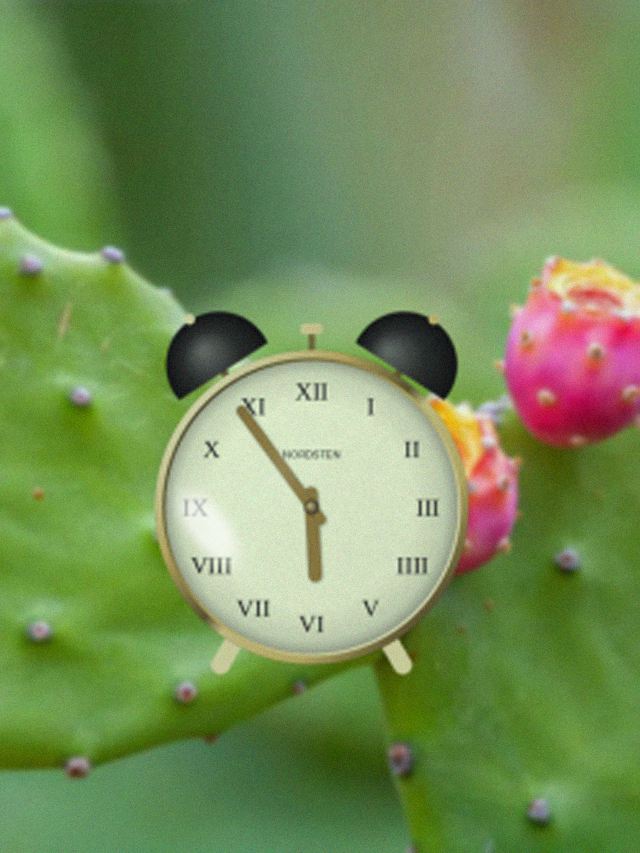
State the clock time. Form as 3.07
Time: 5.54
